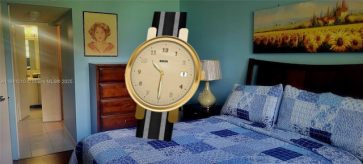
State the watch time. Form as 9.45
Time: 10.30
